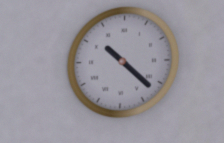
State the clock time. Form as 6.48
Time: 10.22
